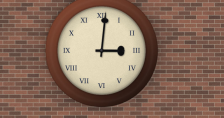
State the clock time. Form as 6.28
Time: 3.01
